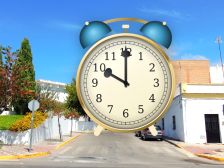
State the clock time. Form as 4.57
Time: 10.00
